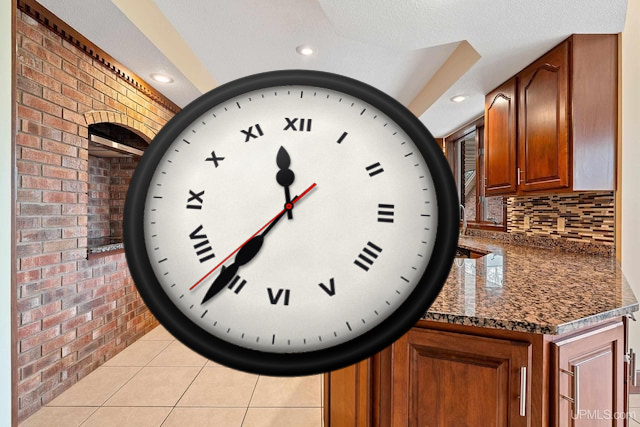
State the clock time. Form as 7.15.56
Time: 11.35.37
